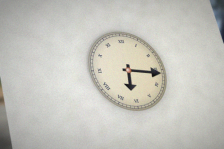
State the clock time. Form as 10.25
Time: 6.16
